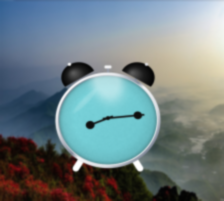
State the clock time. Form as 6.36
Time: 8.14
